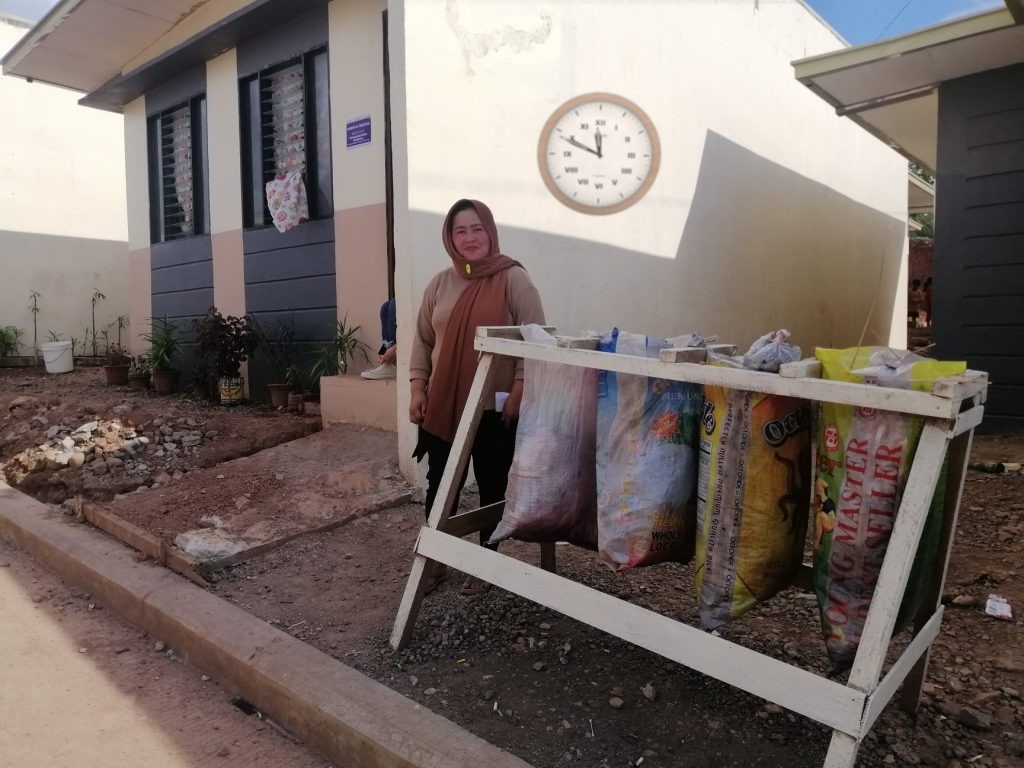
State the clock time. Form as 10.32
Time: 11.49
